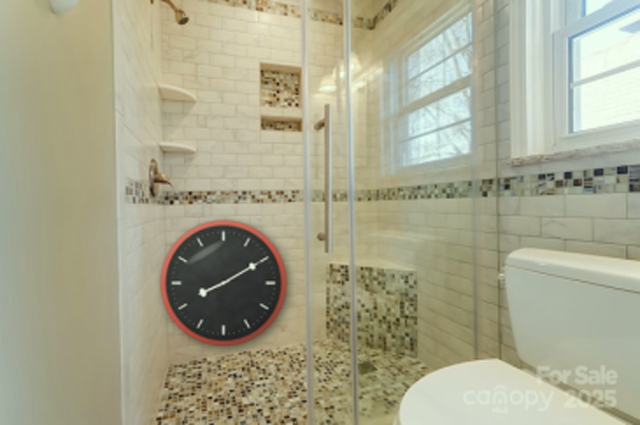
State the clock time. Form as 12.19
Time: 8.10
